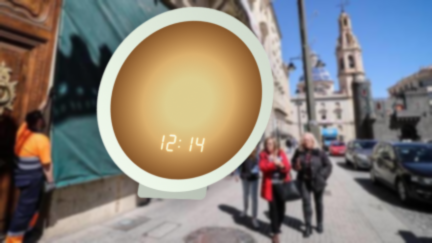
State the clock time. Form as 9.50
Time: 12.14
